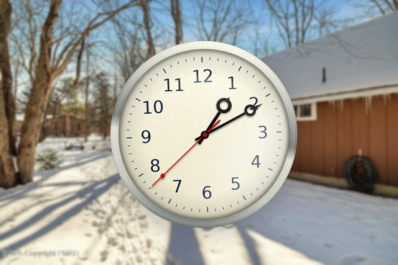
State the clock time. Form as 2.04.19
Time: 1.10.38
